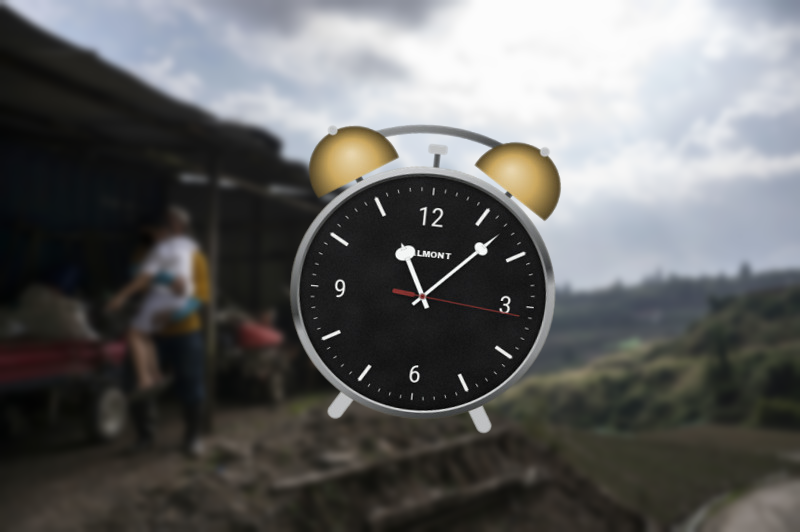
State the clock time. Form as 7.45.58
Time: 11.07.16
